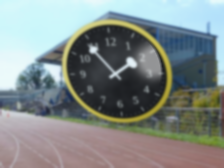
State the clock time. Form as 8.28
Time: 1.54
